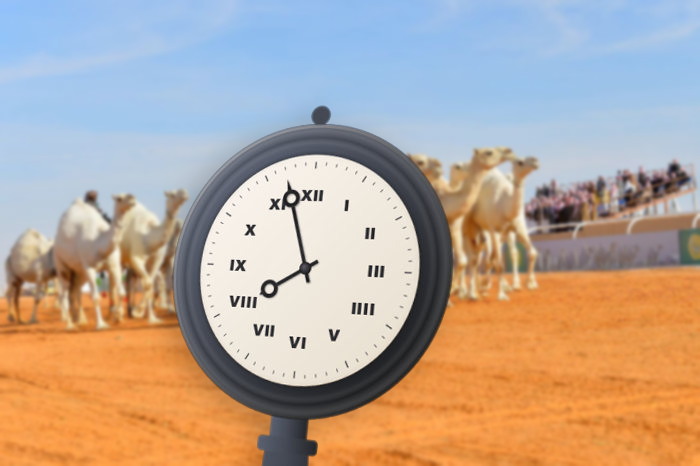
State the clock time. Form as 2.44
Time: 7.57
